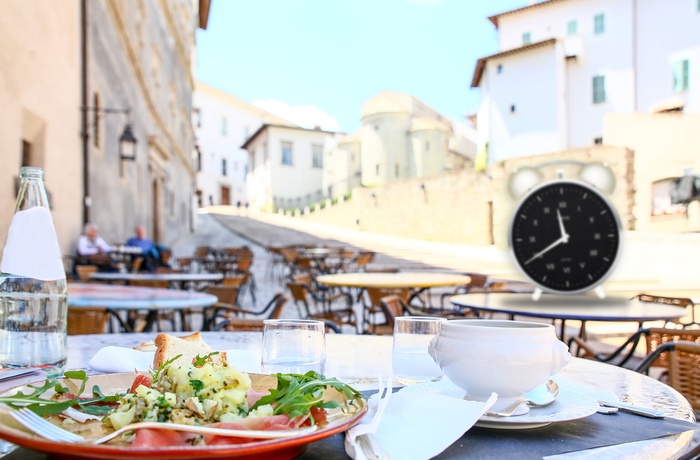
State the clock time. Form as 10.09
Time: 11.40
